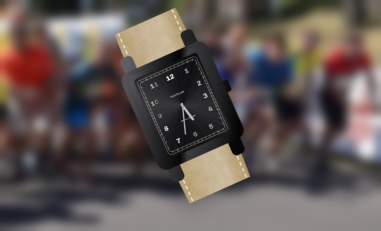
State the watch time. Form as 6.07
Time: 5.33
